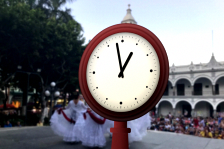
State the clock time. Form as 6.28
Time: 12.58
